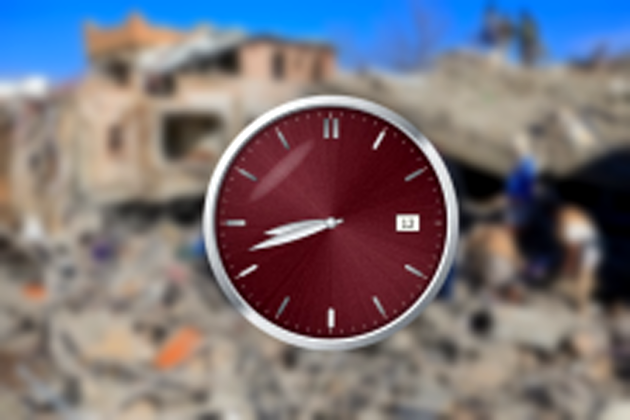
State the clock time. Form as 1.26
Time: 8.42
